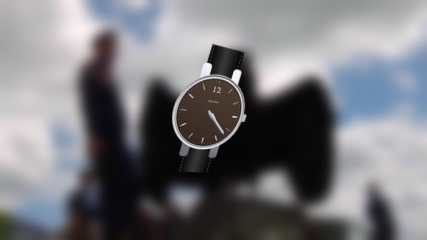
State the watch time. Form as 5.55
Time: 4.22
